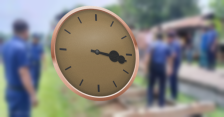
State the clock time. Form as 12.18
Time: 3.17
